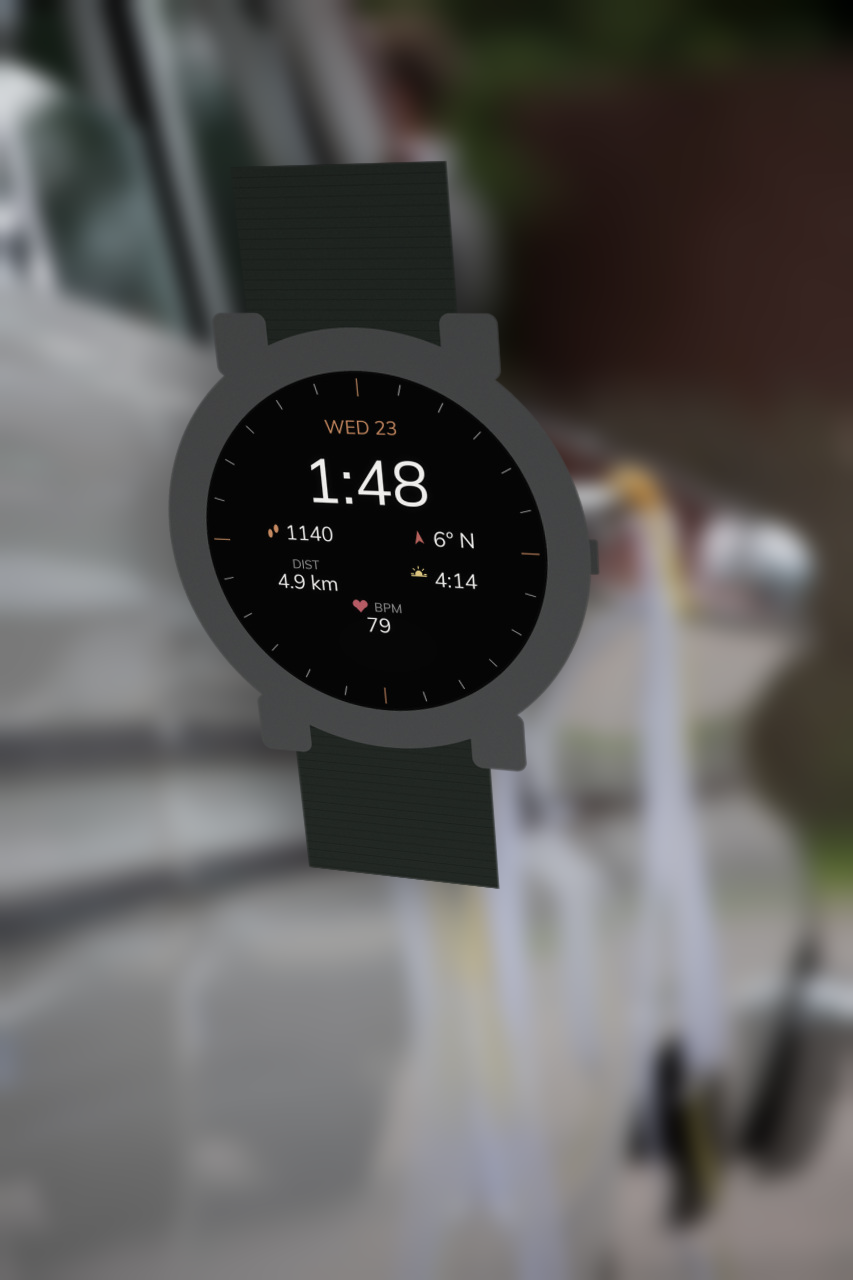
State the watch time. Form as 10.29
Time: 1.48
